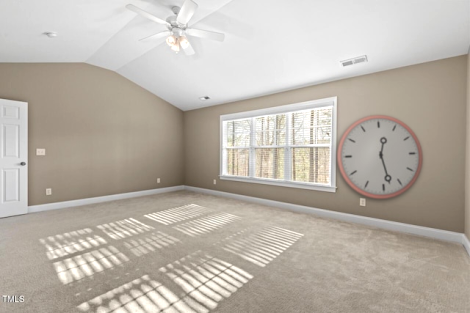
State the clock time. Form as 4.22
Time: 12.28
